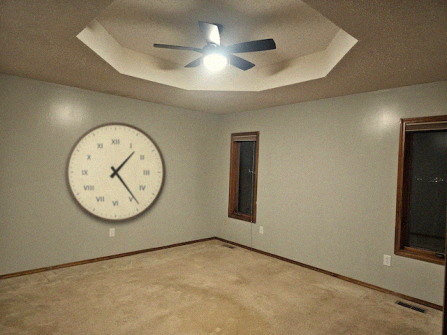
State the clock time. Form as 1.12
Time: 1.24
